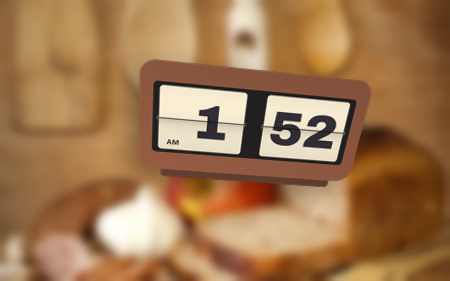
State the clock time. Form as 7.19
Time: 1.52
